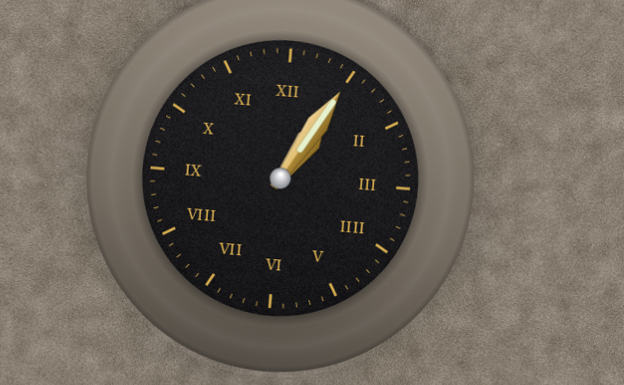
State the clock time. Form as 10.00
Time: 1.05
